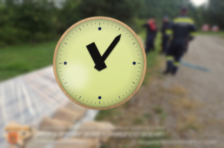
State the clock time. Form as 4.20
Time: 11.06
